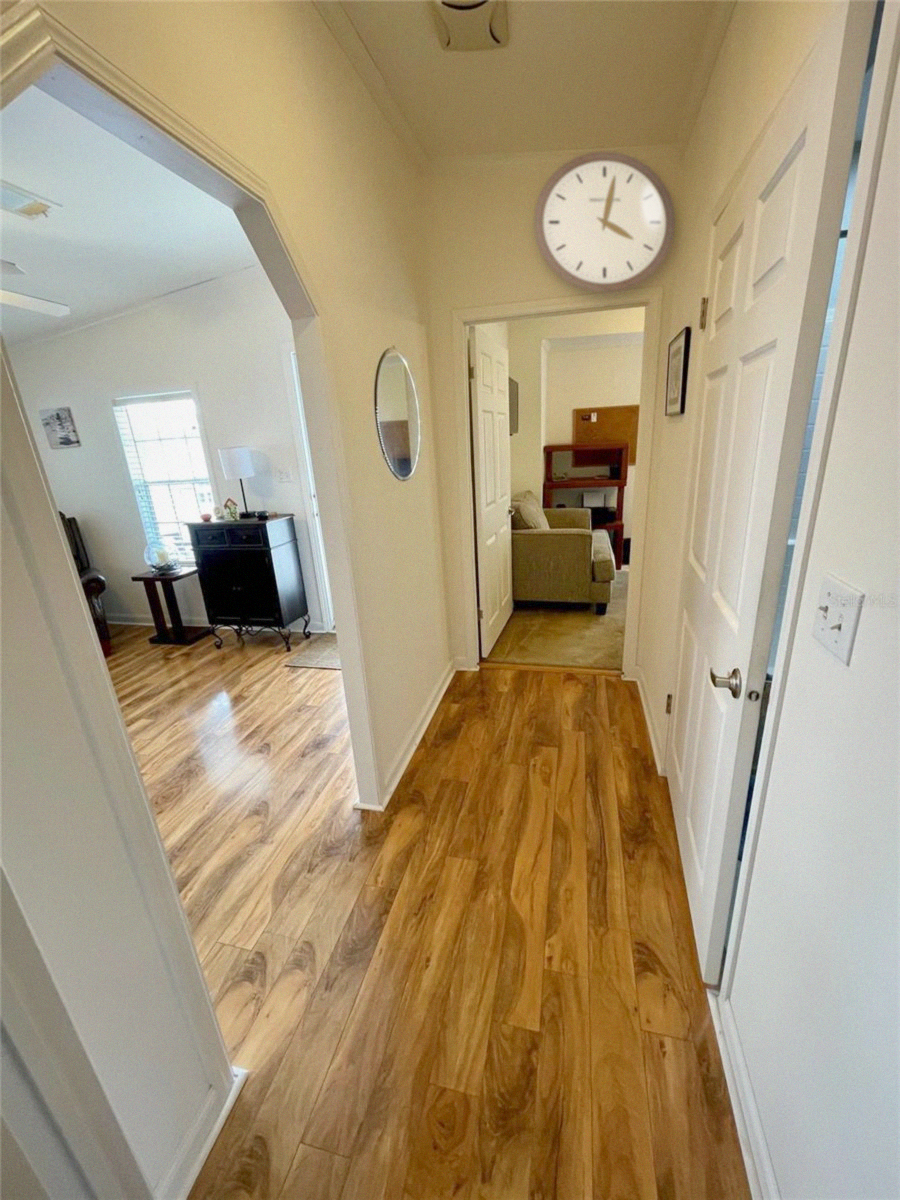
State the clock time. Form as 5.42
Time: 4.02
